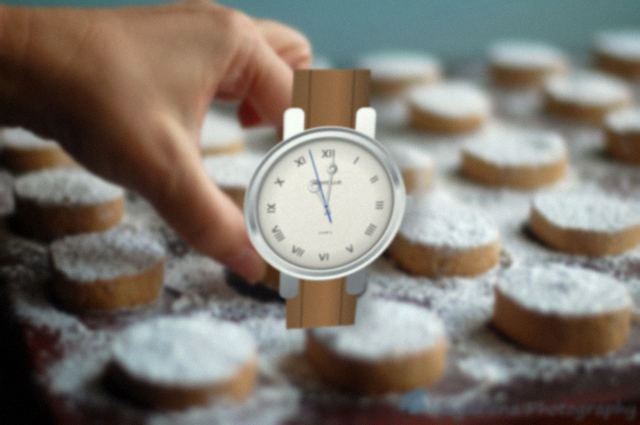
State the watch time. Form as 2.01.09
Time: 11.00.57
